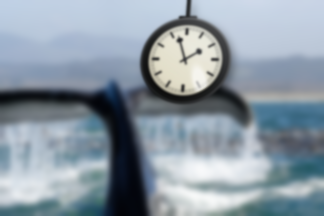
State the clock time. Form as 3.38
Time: 1.57
